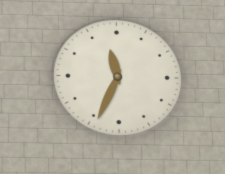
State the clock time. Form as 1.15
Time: 11.34
